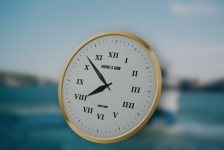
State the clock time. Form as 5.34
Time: 7.52
